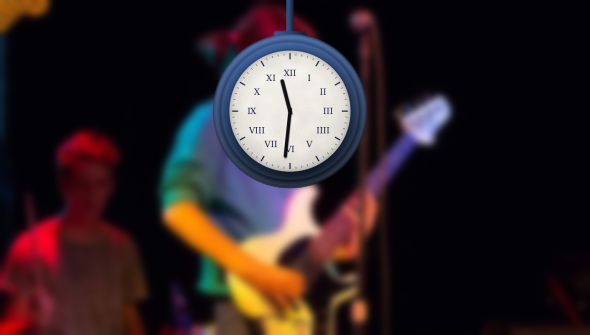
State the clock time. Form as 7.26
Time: 11.31
